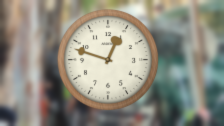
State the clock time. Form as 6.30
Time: 12.48
